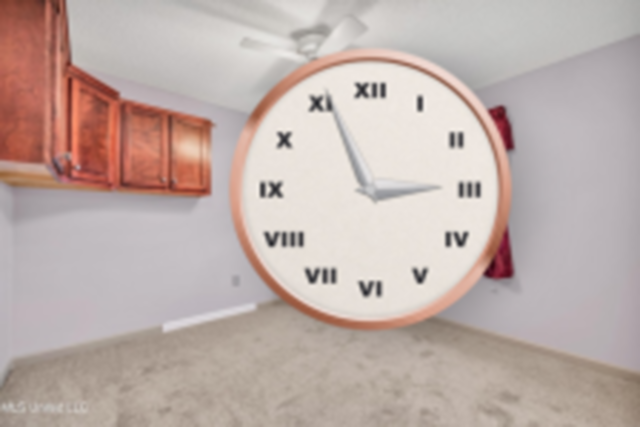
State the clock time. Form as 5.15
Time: 2.56
